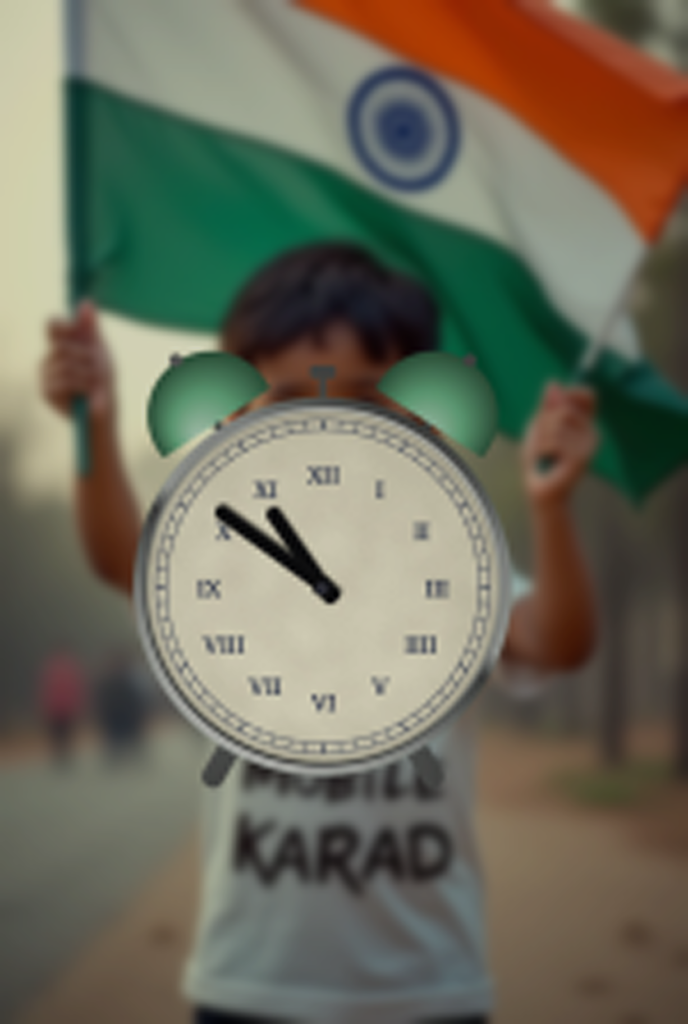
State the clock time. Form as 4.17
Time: 10.51
